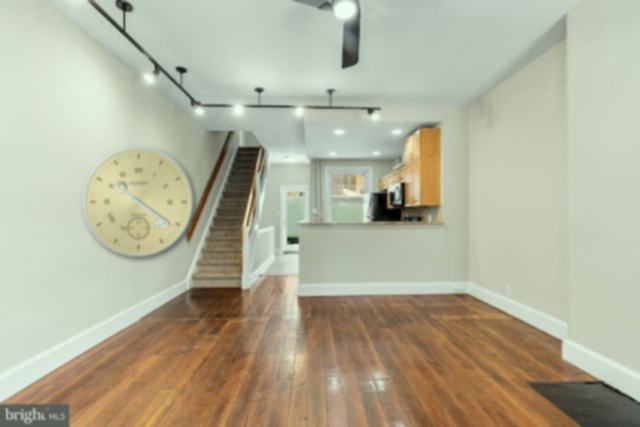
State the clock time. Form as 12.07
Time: 10.21
